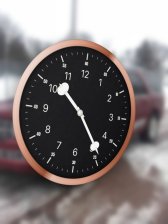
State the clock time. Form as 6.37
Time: 10.24
